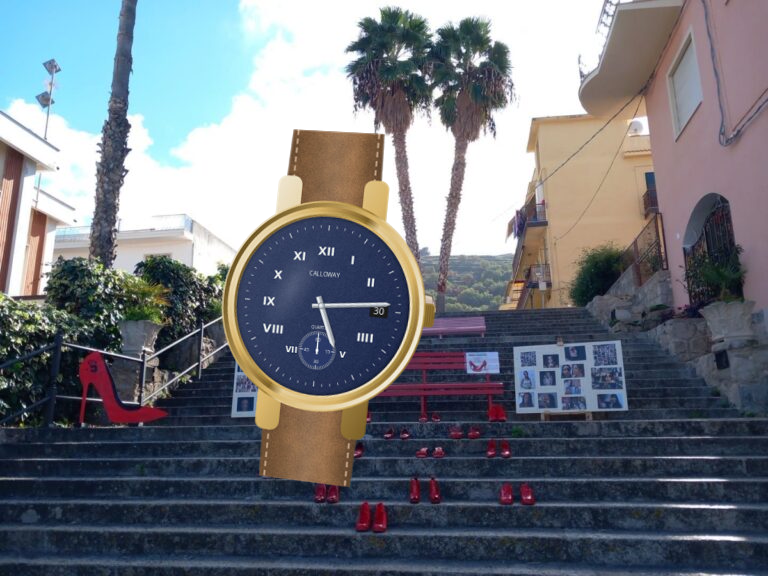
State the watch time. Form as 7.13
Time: 5.14
